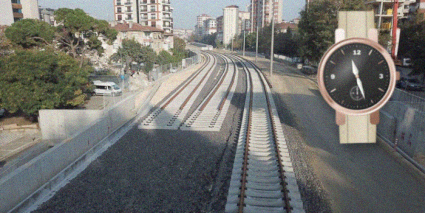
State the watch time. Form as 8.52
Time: 11.27
